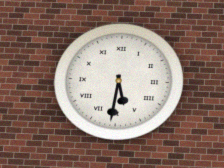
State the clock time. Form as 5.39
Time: 5.31
